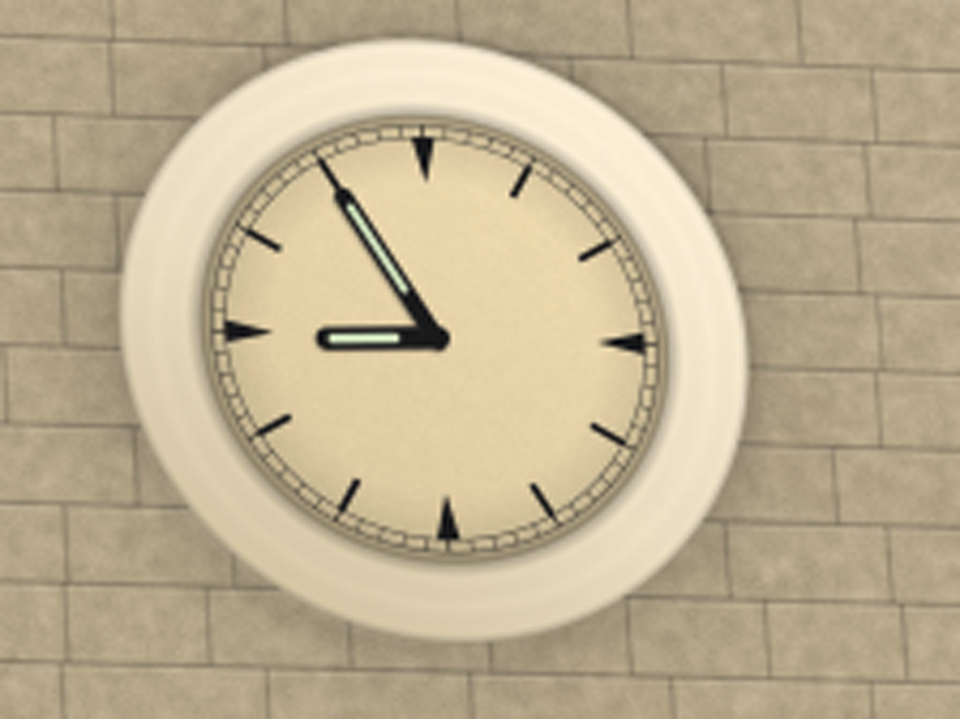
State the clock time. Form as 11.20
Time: 8.55
